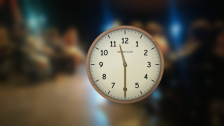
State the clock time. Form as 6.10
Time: 11.30
